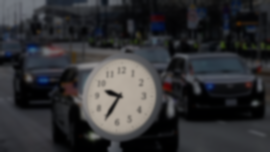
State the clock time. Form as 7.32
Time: 9.35
